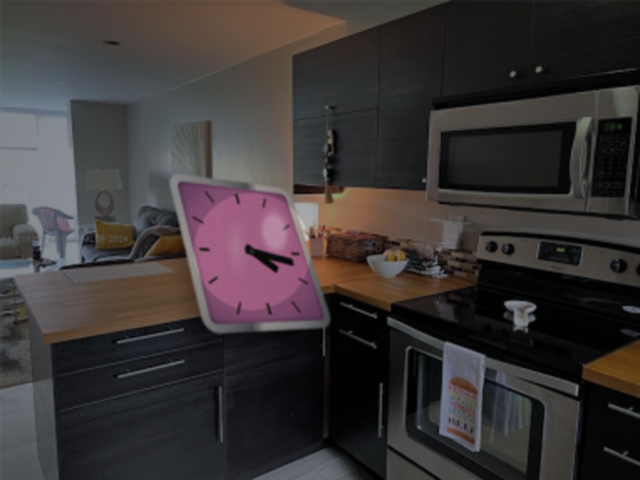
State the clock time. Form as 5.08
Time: 4.17
